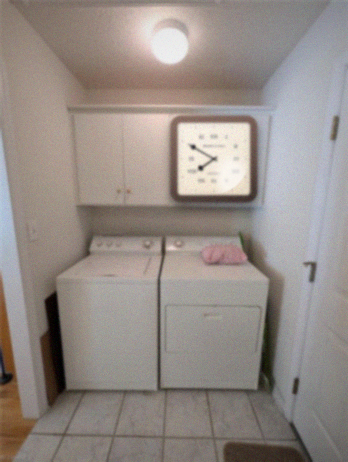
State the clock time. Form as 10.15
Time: 7.50
